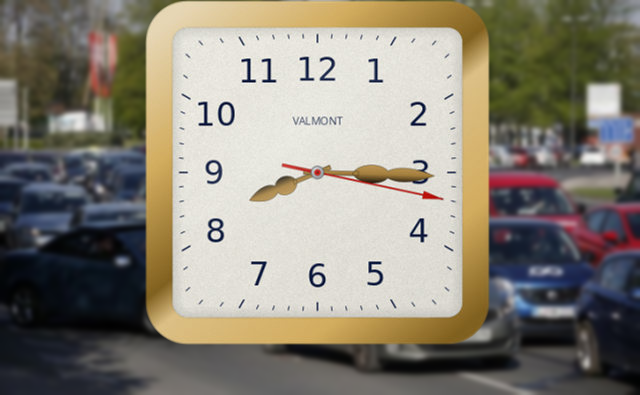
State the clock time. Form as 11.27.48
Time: 8.15.17
